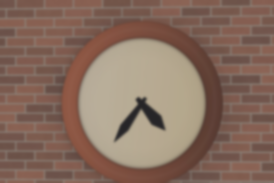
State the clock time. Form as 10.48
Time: 4.36
